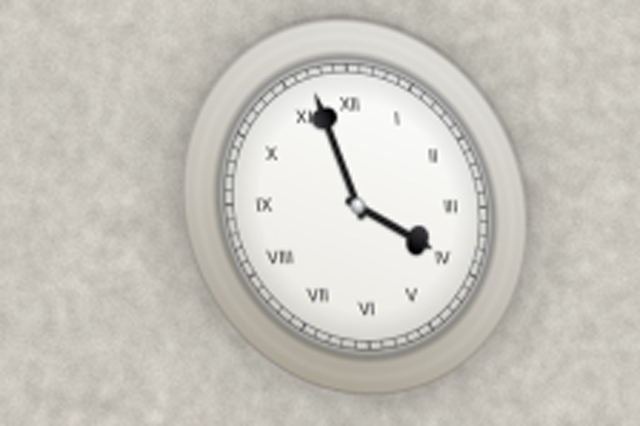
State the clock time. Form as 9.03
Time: 3.57
